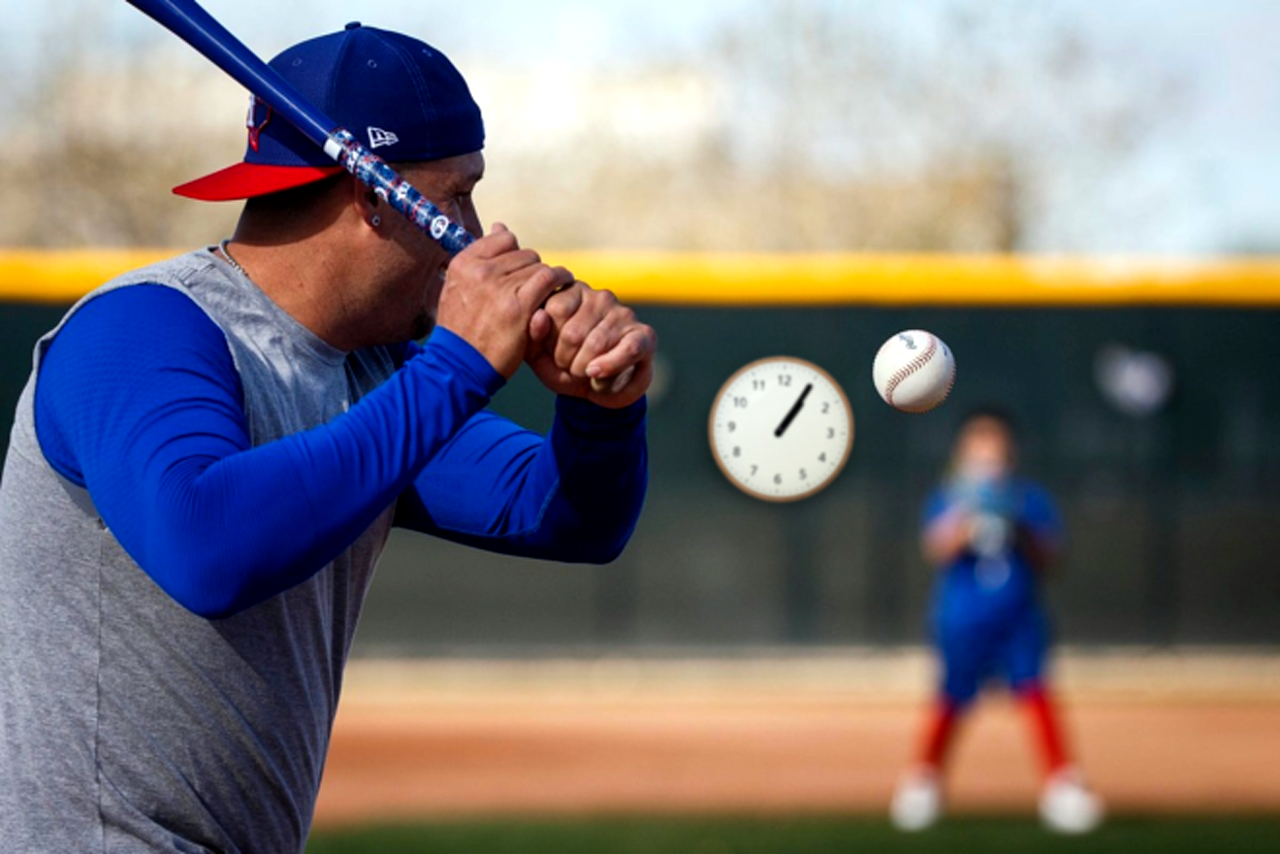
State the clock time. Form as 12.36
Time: 1.05
